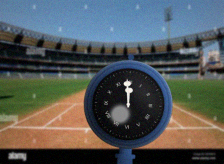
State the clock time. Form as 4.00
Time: 11.59
